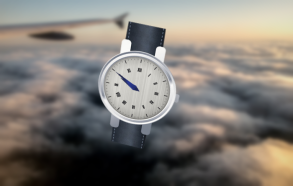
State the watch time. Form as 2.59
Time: 9.50
